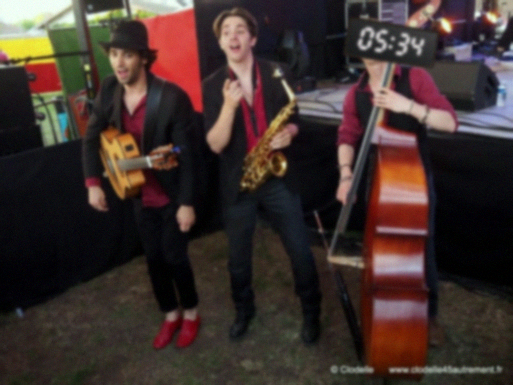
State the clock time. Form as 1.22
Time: 5.34
